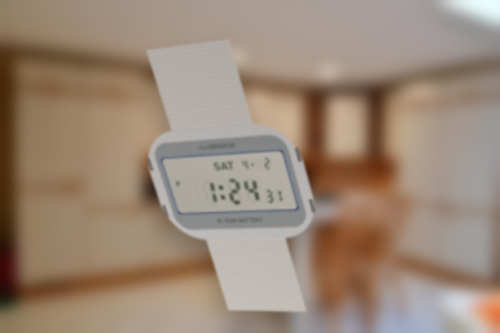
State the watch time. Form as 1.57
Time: 1.24
